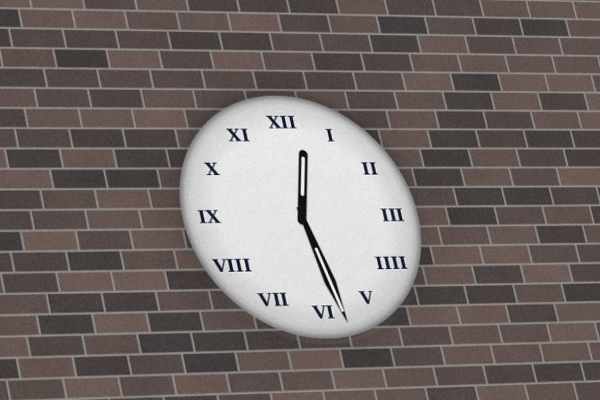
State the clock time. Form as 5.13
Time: 12.28
